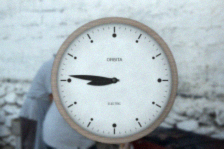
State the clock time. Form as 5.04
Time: 8.46
